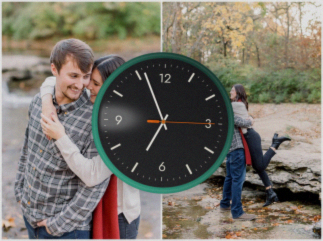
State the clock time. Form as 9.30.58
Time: 6.56.15
